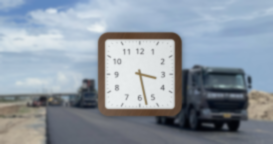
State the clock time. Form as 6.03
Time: 3.28
